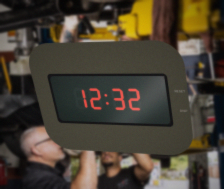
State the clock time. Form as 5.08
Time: 12.32
